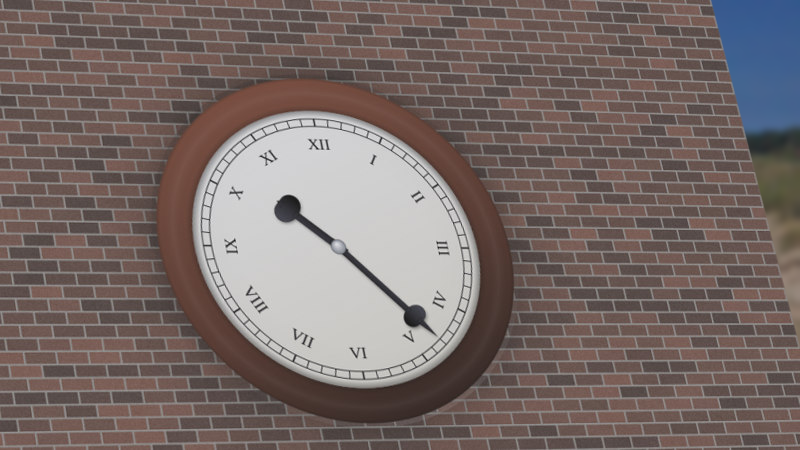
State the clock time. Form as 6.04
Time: 10.23
